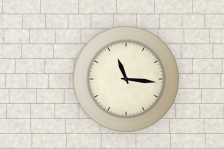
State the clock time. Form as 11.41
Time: 11.16
